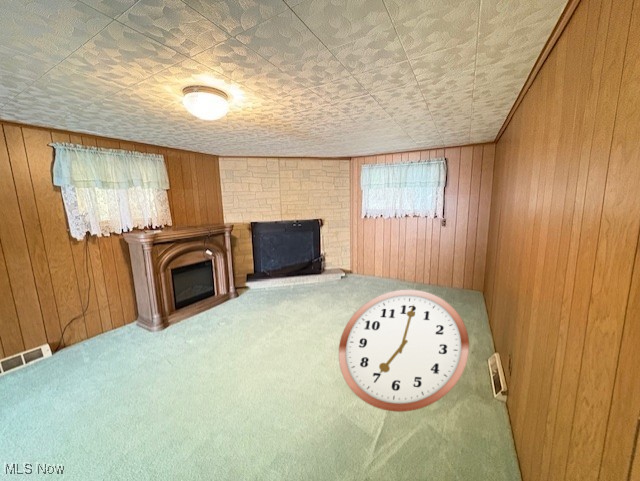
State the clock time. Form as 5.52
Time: 7.01
